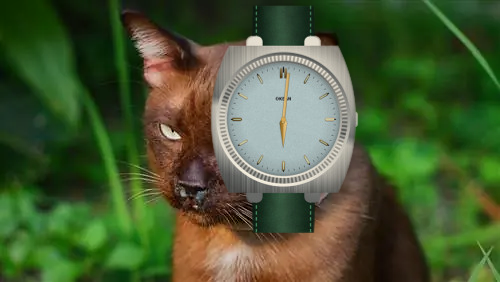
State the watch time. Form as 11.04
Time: 6.01
